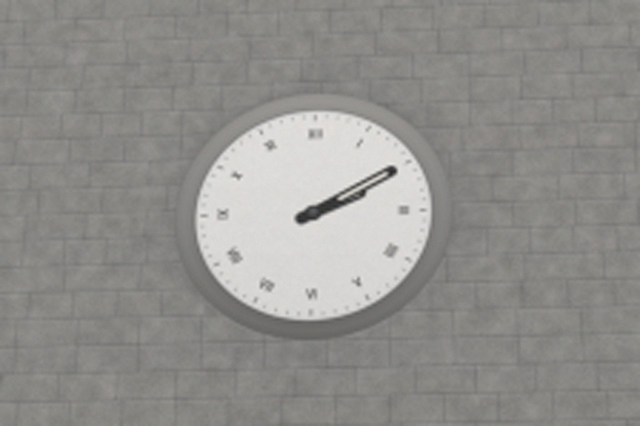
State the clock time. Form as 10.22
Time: 2.10
